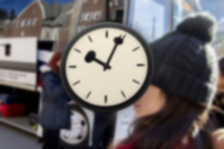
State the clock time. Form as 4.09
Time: 10.04
